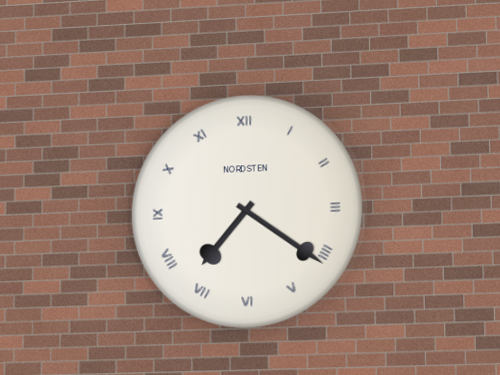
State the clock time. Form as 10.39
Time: 7.21
